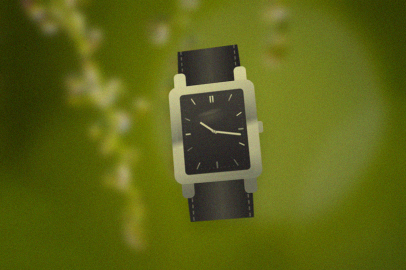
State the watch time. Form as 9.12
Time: 10.17
